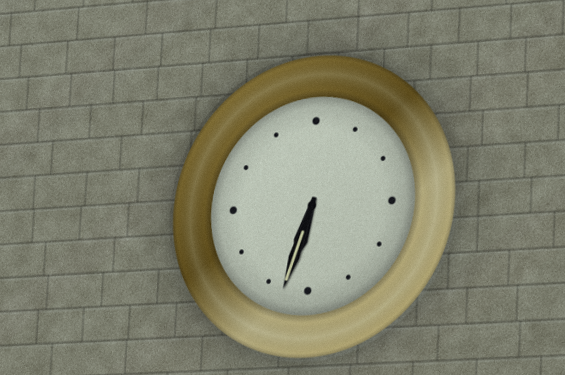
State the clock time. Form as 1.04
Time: 6.33
